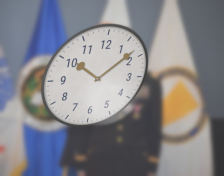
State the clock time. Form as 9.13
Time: 10.08
